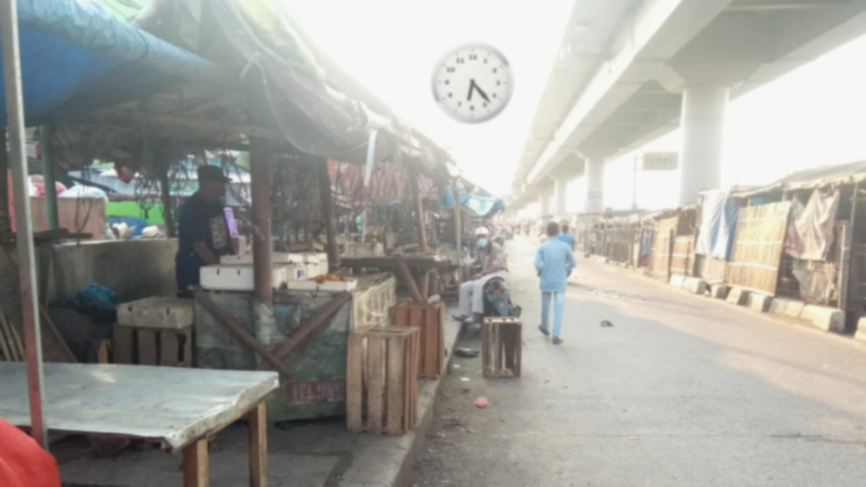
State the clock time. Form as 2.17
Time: 6.23
